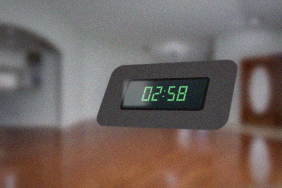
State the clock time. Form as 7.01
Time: 2.58
